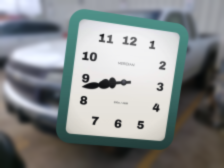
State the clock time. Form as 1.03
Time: 8.43
